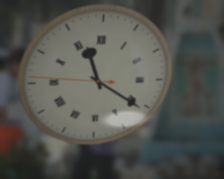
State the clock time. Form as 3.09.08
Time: 11.20.46
